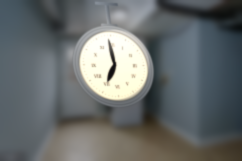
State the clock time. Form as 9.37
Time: 6.59
